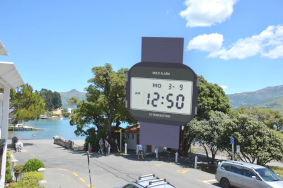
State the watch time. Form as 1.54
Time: 12.50
